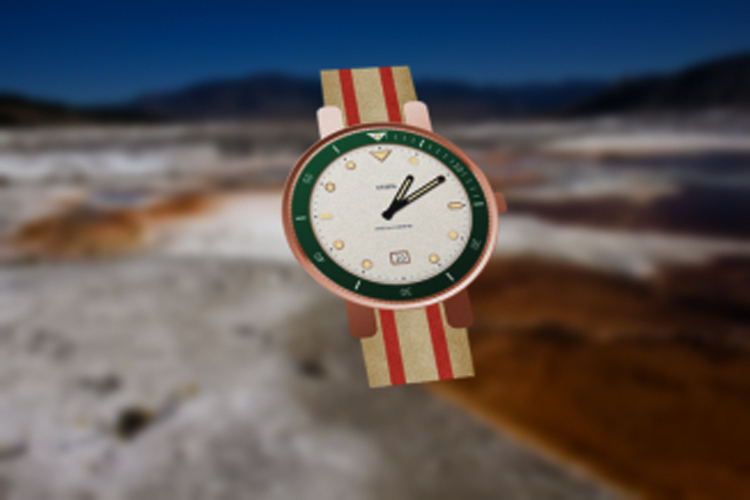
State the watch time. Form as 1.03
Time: 1.10
